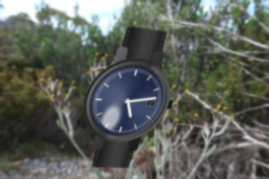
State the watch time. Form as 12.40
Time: 5.13
